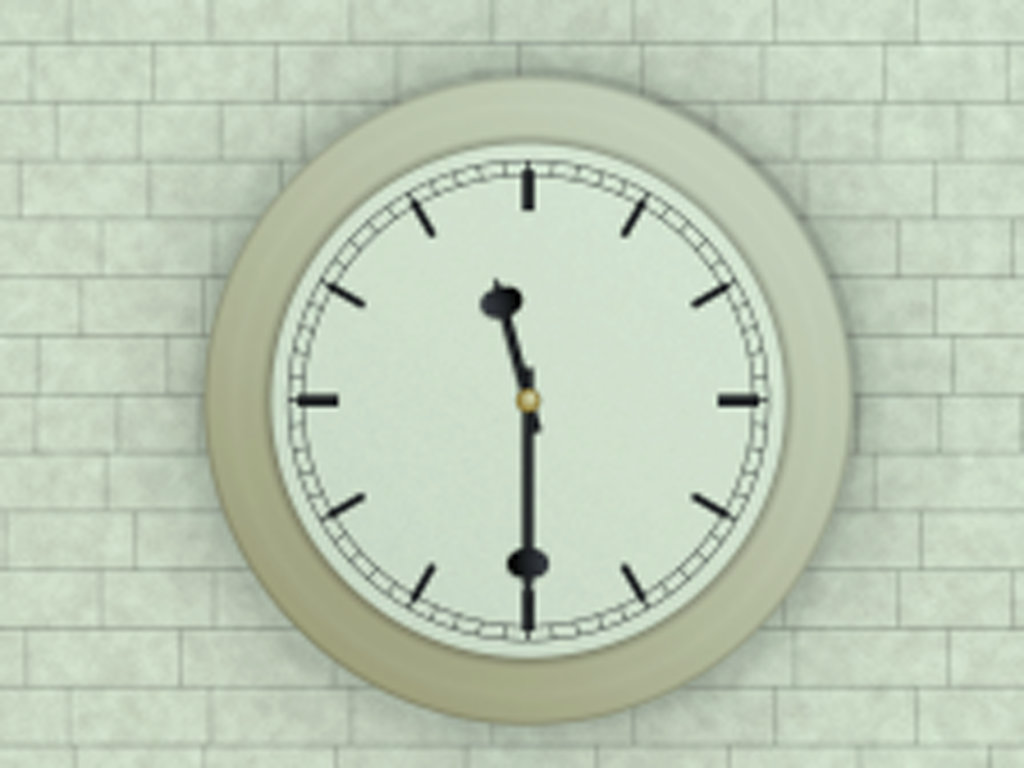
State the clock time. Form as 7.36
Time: 11.30
